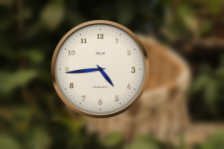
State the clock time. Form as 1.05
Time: 4.44
